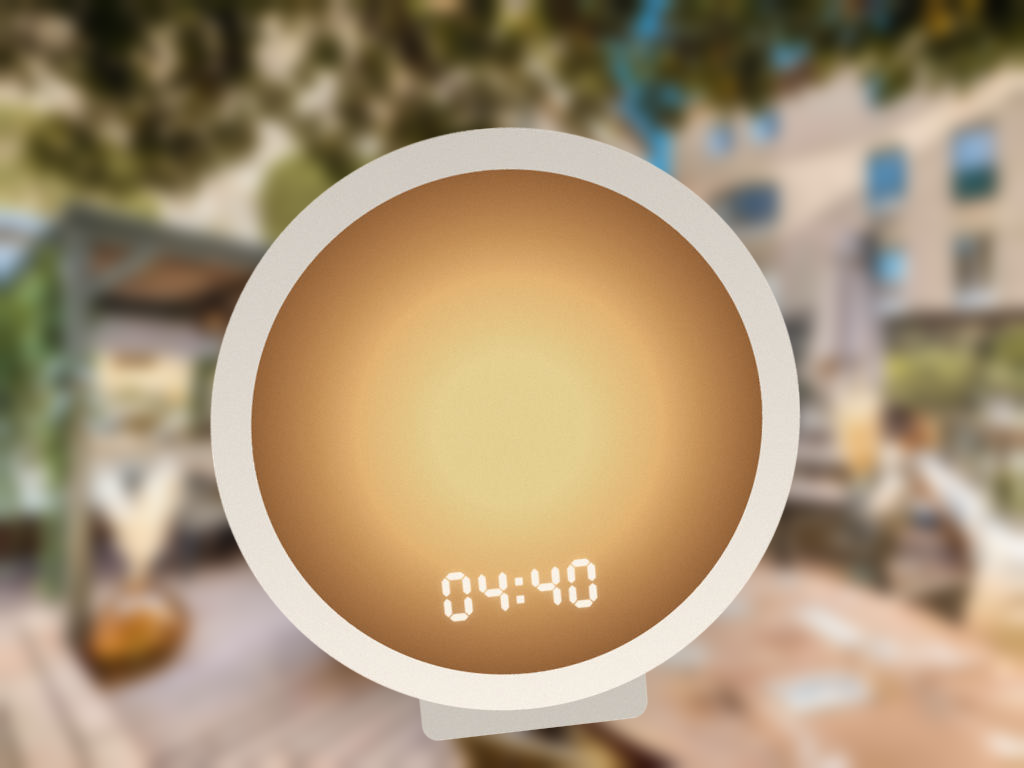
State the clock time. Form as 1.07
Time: 4.40
